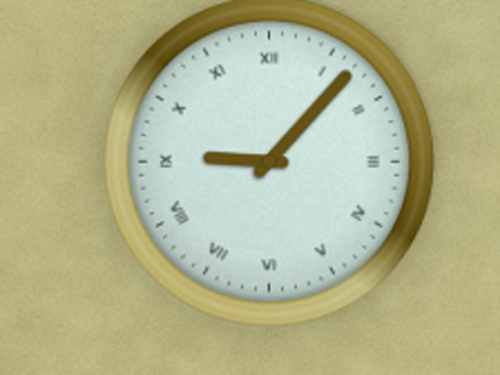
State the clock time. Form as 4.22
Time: 9.07
